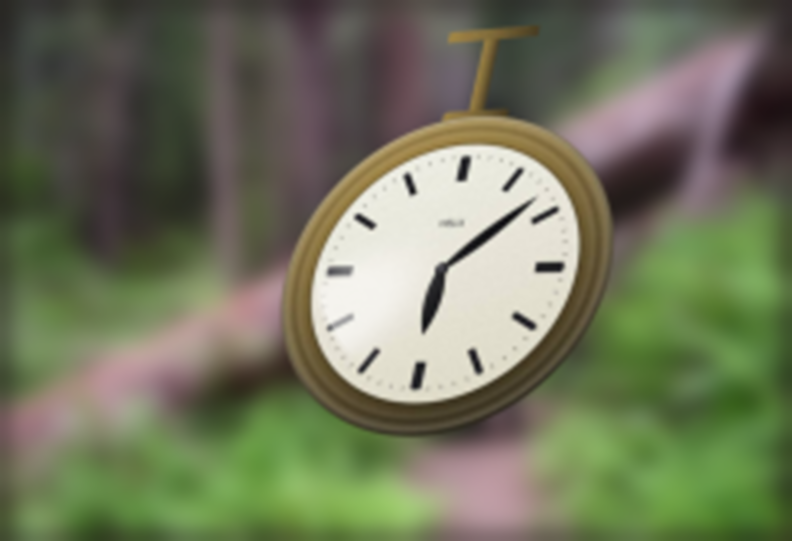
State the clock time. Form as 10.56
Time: 6.08
